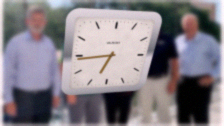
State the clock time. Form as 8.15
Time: 6.44
